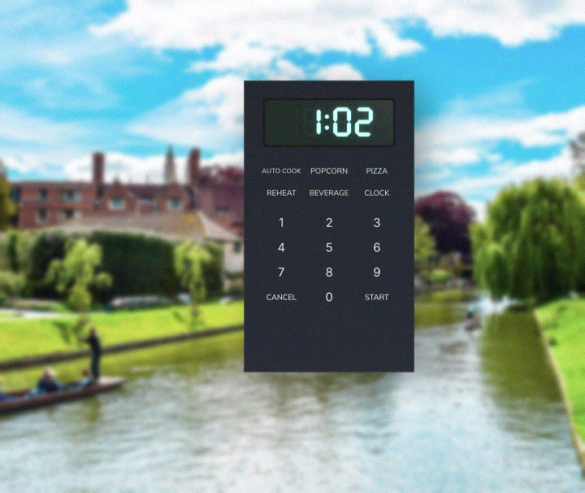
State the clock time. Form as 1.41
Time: 1.02
